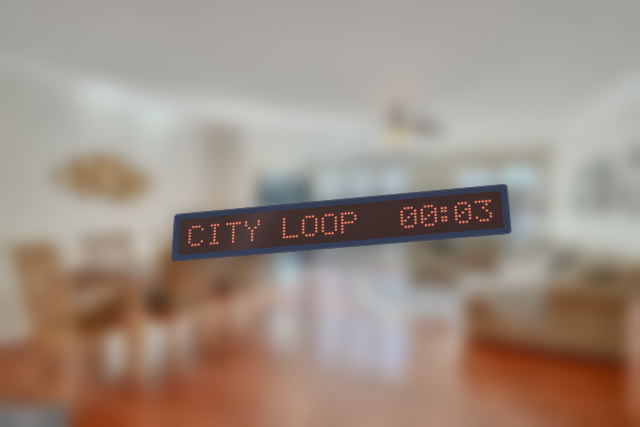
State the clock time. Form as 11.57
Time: 0.03
